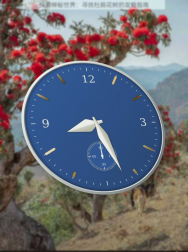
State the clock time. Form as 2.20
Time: 8.27
